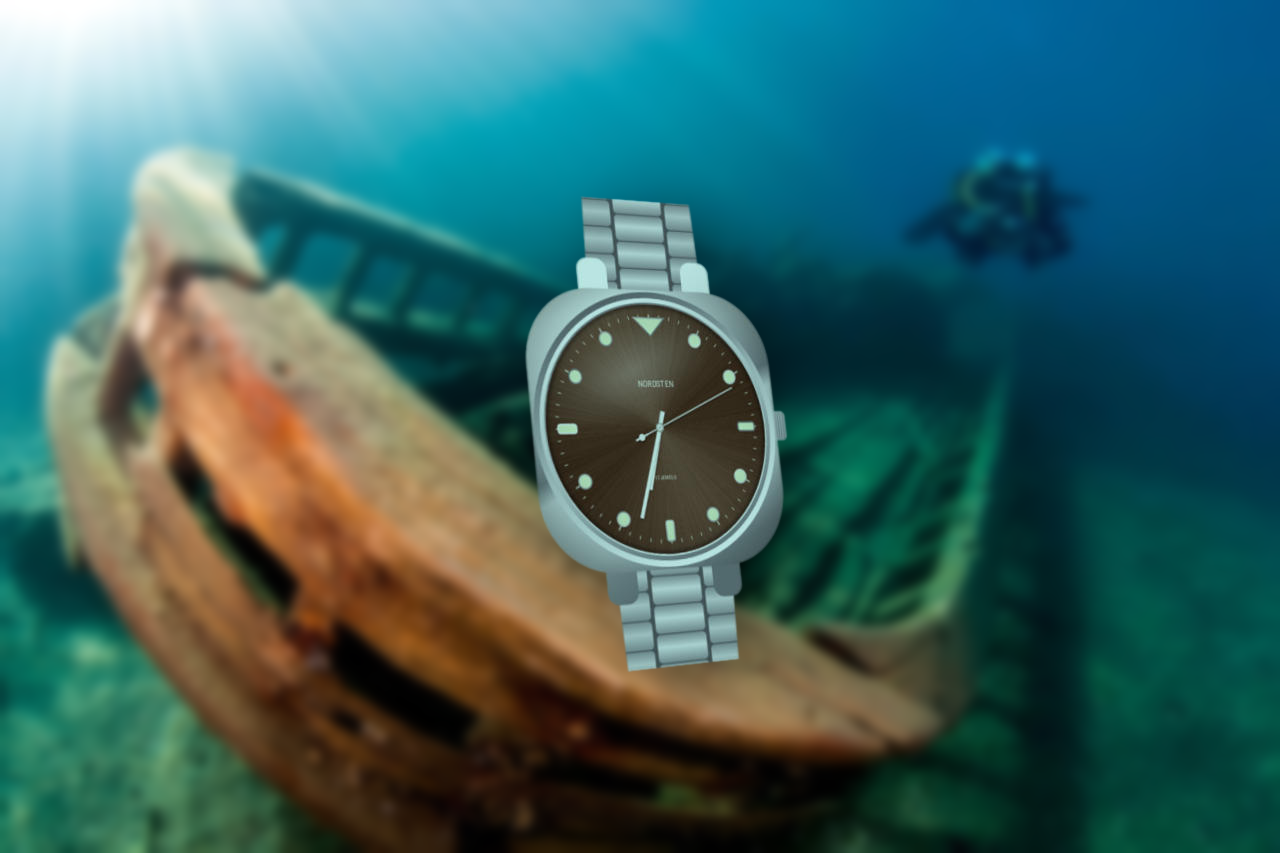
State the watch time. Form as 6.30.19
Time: 6.33.11
